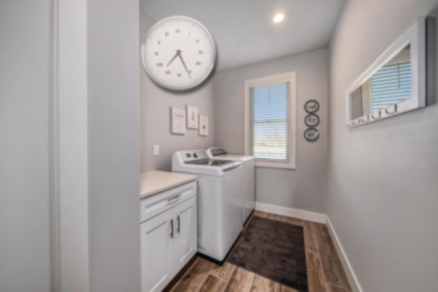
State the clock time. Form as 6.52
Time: 7.26
